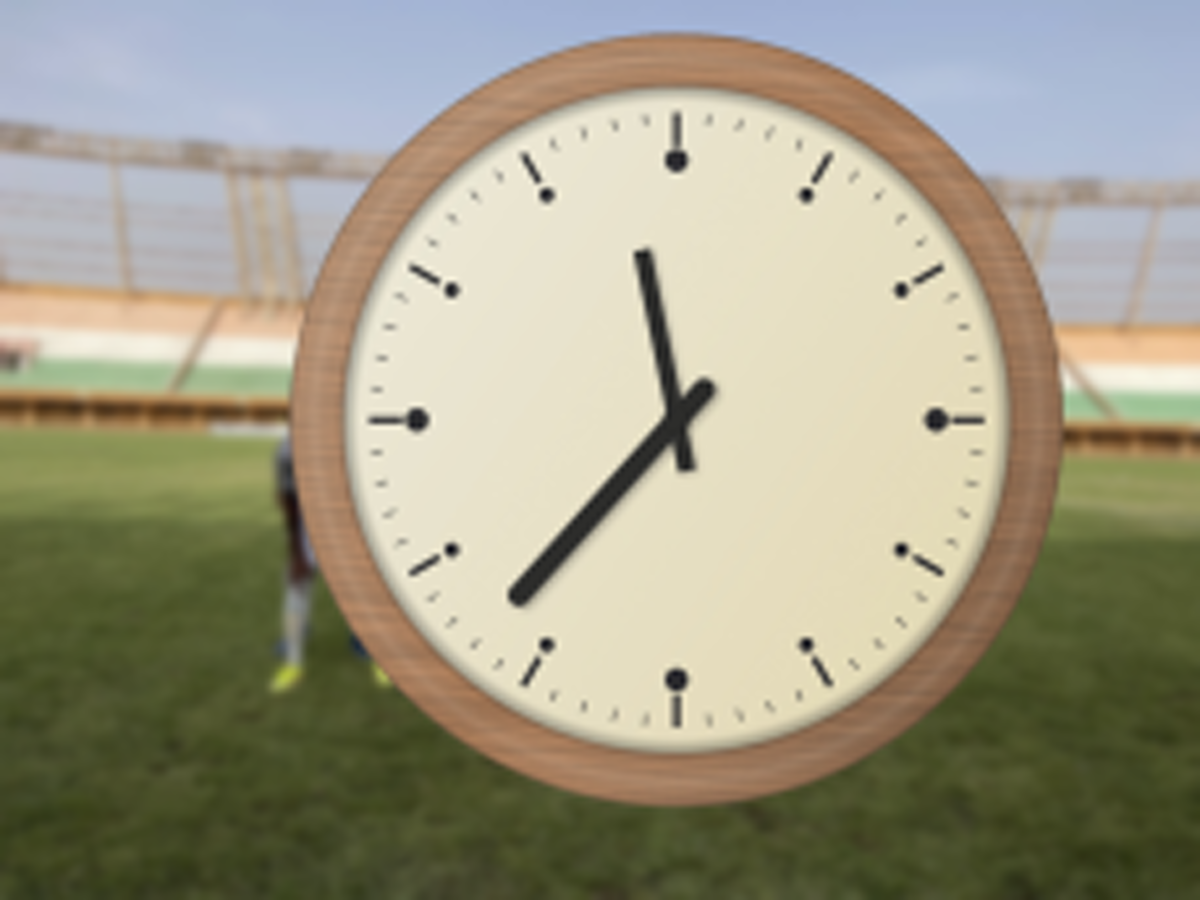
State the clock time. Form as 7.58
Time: 11.37
